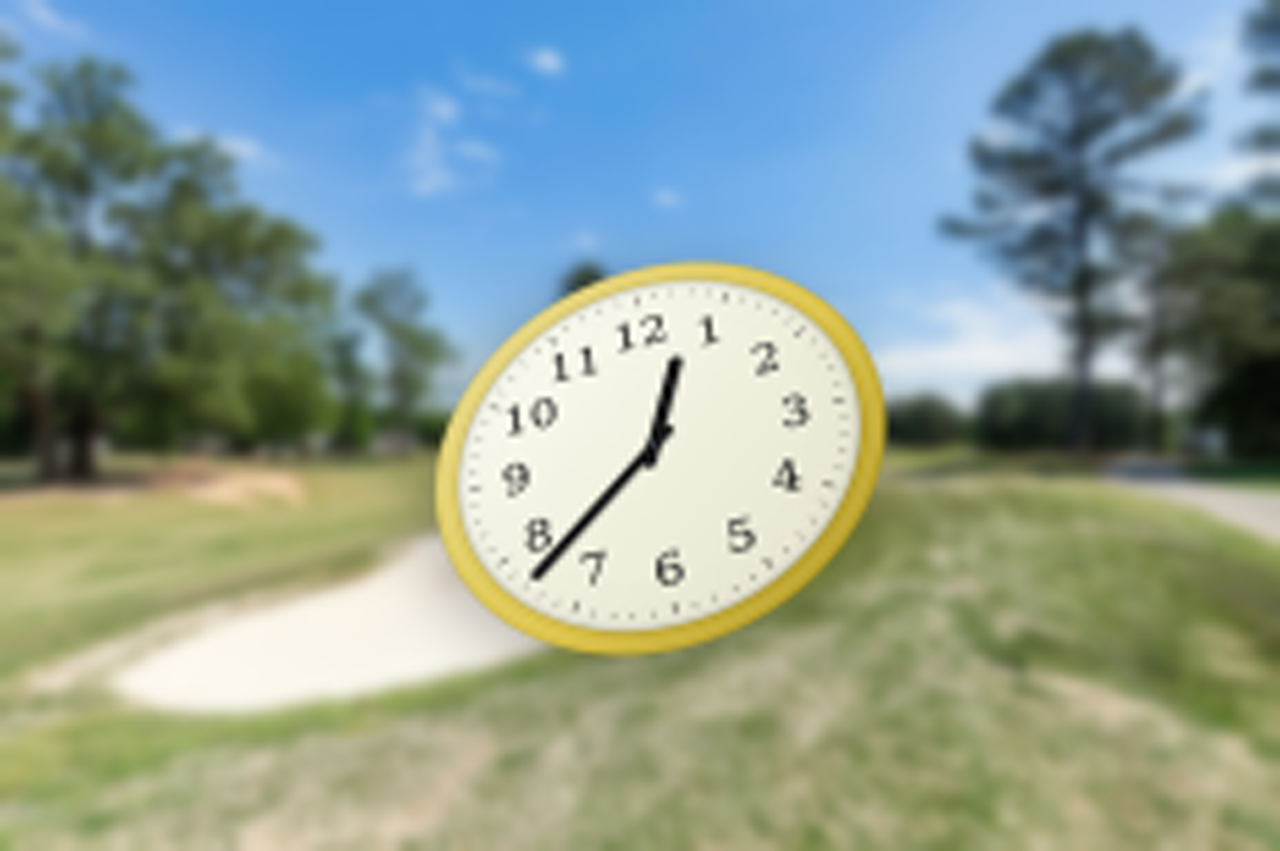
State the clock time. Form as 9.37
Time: 12.38
